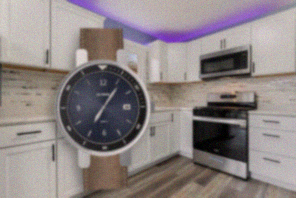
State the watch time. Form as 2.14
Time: 7.06
